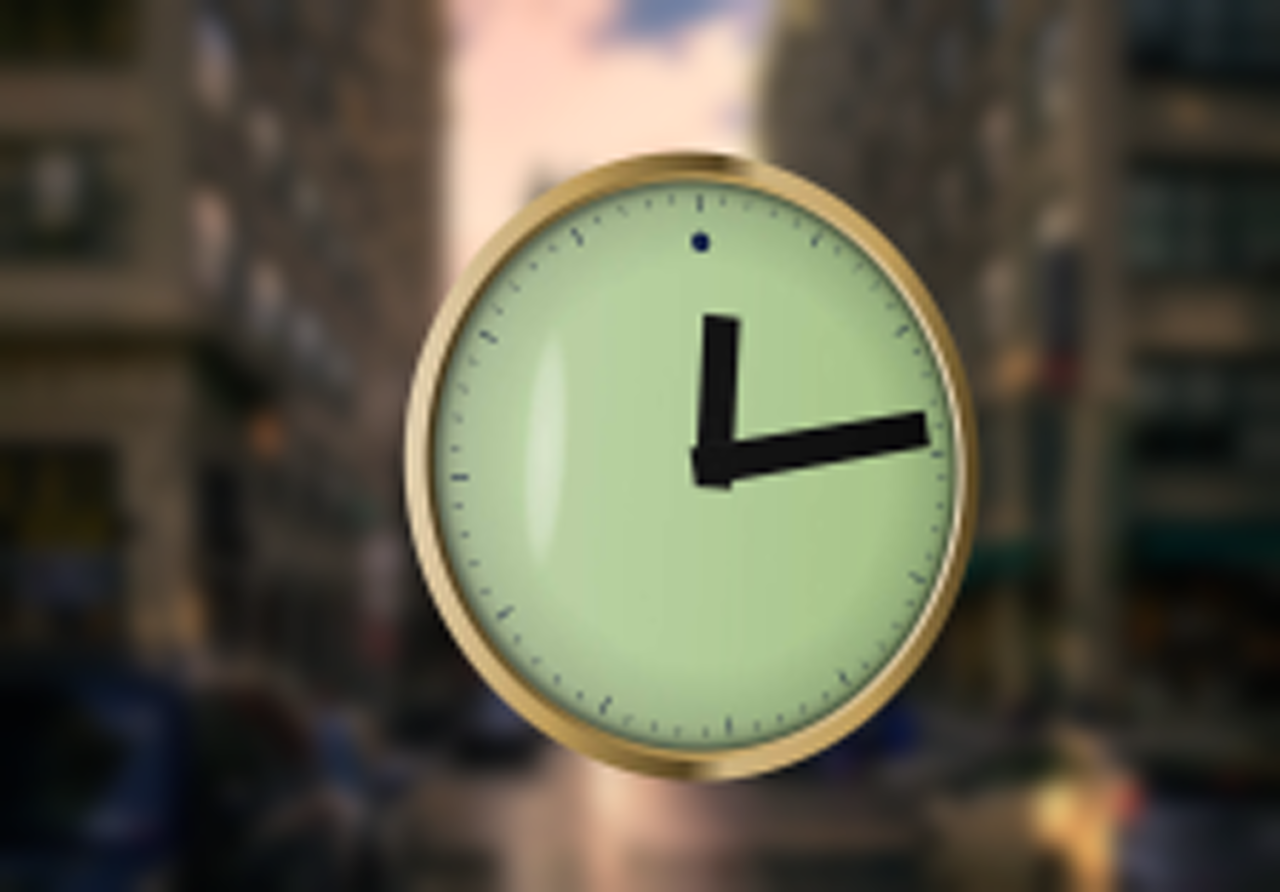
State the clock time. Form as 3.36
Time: 12.14
